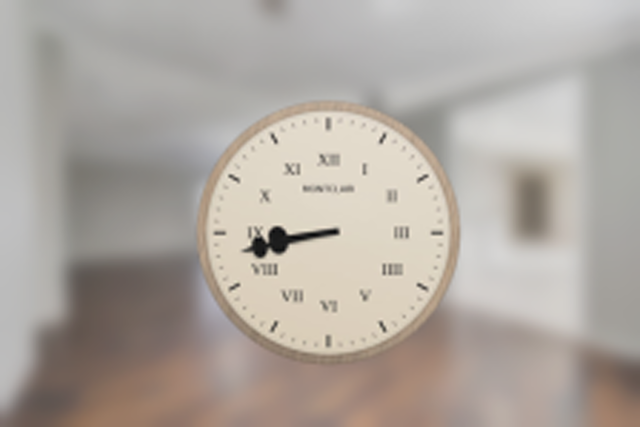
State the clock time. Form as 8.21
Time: 8.43
